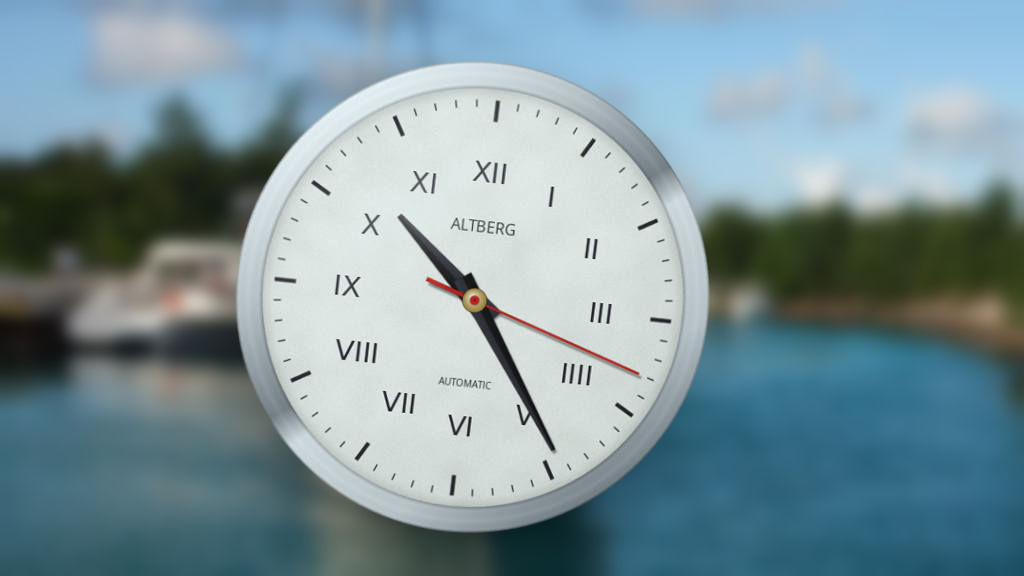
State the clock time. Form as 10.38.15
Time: 10.24.18
